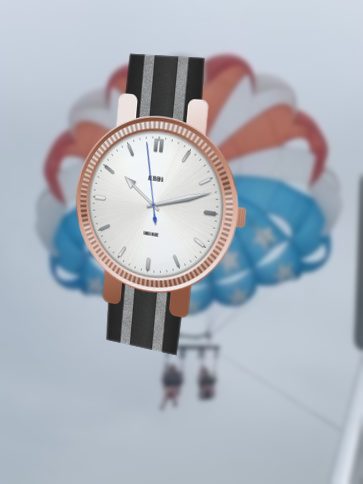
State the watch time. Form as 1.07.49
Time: 10.11.58
